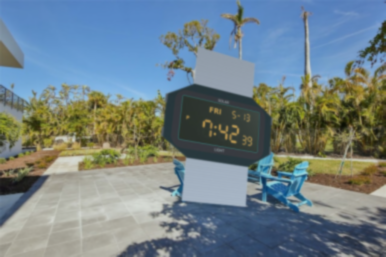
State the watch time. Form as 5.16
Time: 7.42
